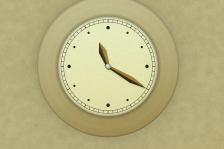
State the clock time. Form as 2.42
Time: 11.20
